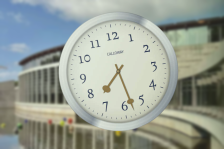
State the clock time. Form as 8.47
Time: 7.28
